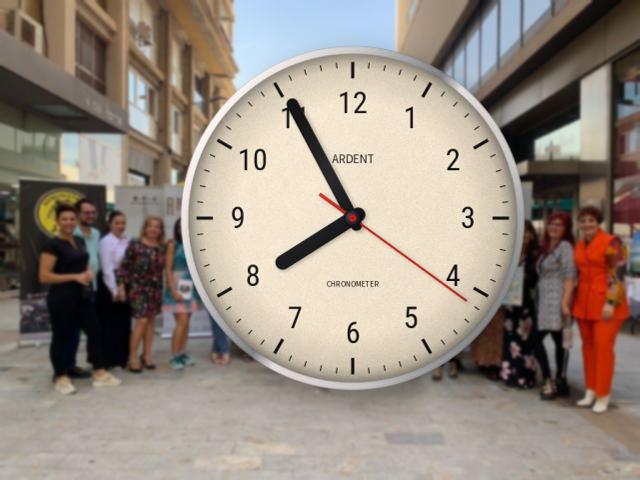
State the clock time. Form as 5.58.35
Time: 7.55.21
